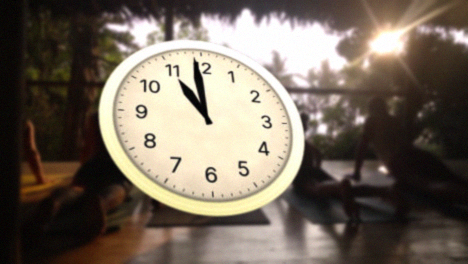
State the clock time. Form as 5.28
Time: 10.59
